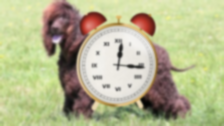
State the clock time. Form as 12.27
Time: 12.16
